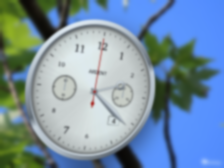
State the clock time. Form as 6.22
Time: 2.21
